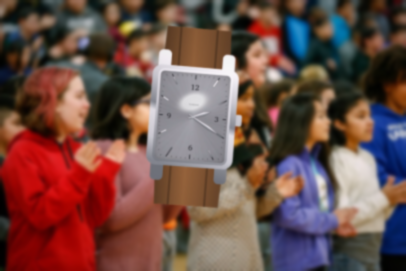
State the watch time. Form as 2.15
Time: 2.20
